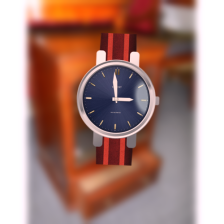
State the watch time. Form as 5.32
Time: 2.59
